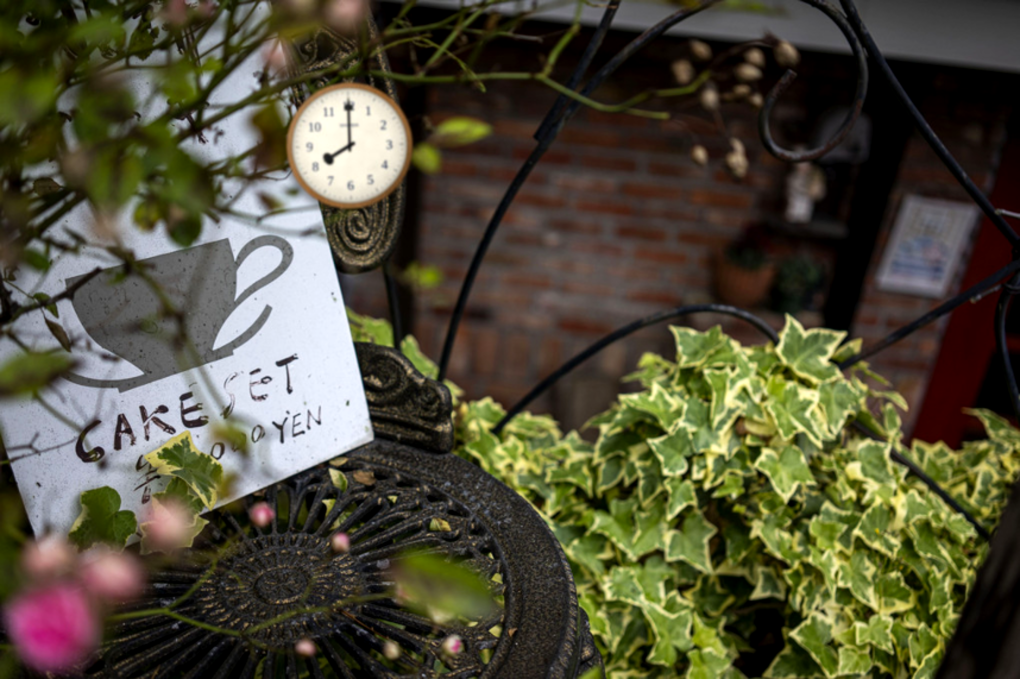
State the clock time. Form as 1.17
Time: 8.00
